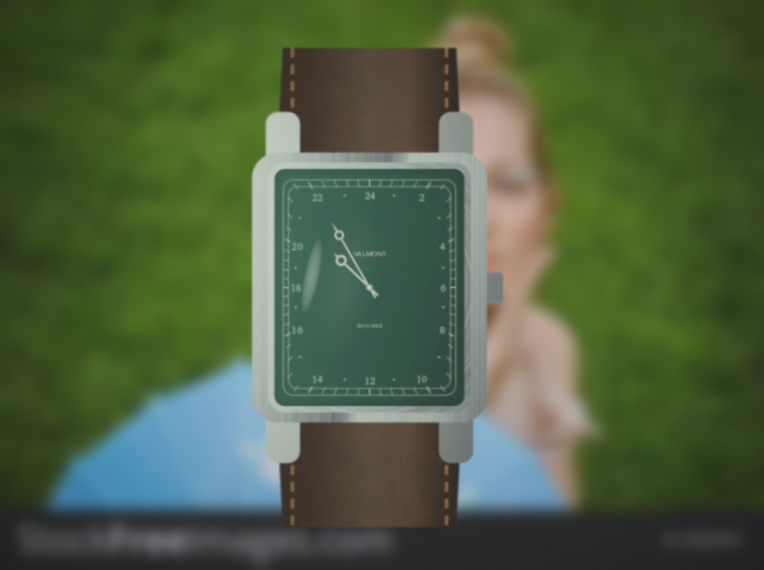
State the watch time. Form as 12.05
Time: 20.55
